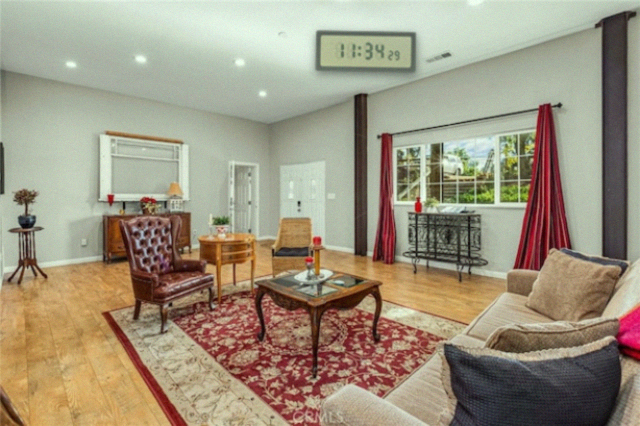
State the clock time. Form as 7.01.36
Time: 11.34.29
